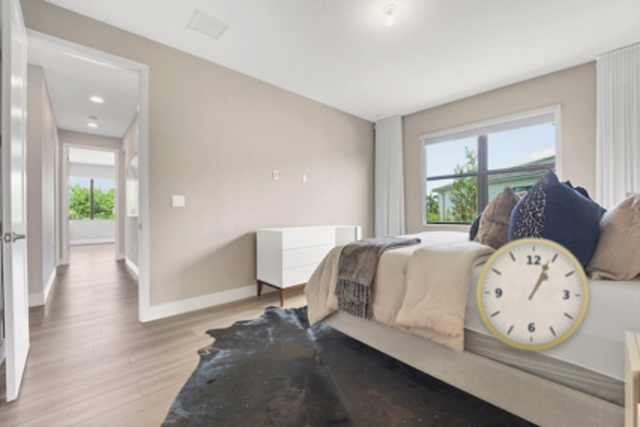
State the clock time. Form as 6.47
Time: 1.04
